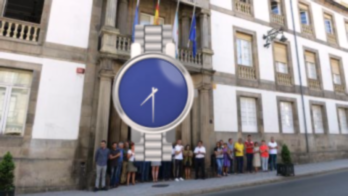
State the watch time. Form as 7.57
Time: 7.30
